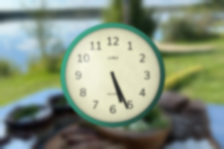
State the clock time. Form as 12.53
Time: 5.26
